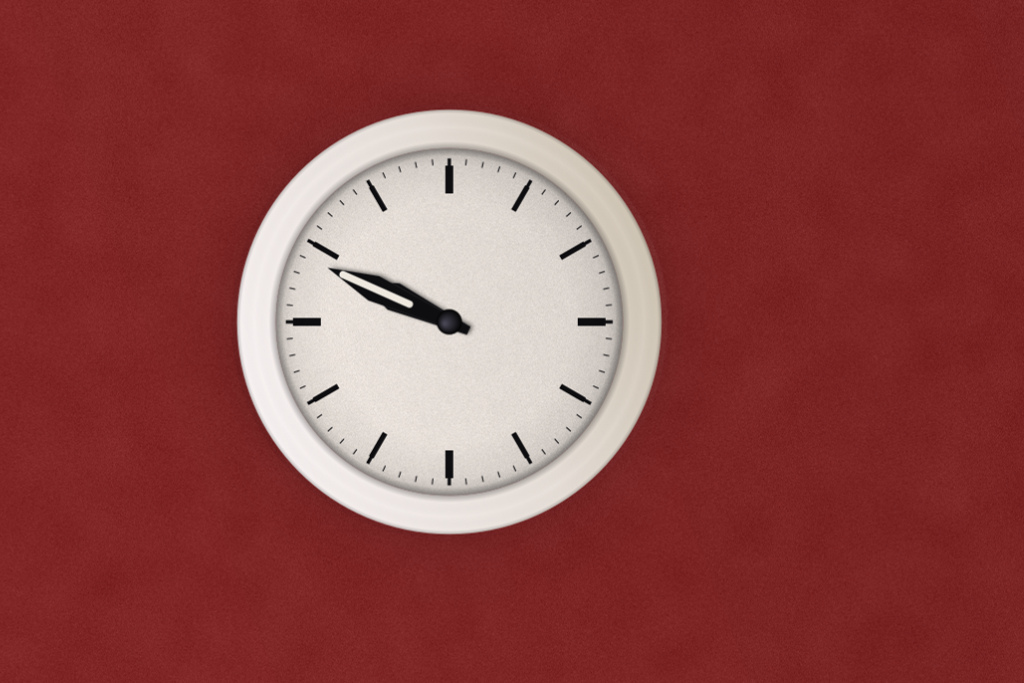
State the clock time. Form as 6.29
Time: 9.49
